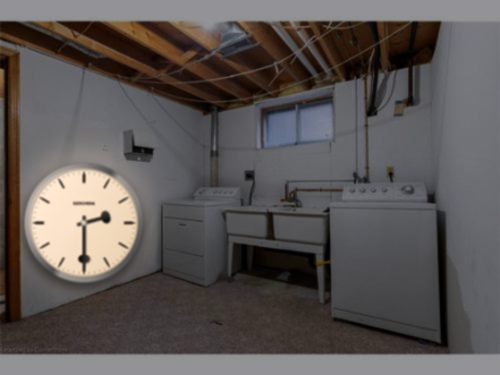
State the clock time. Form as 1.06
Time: 2.30
